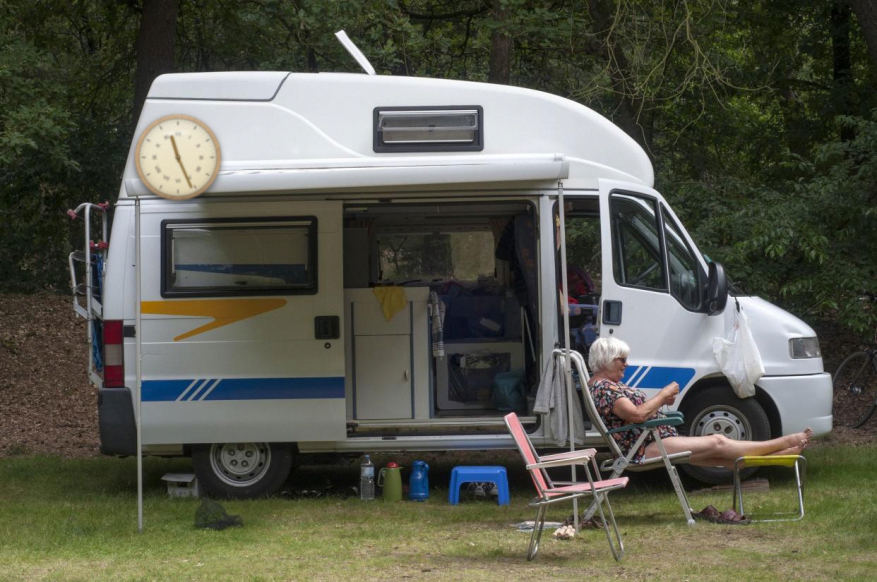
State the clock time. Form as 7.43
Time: 11.26
